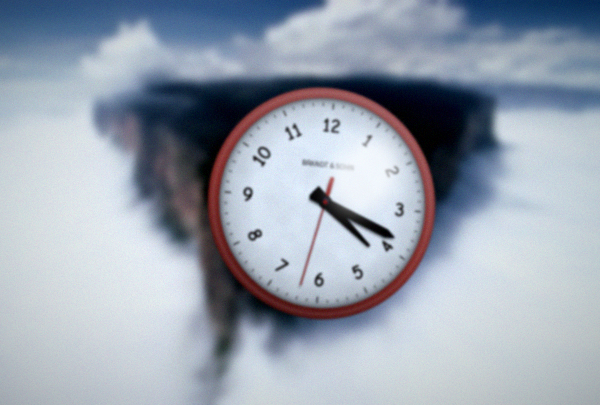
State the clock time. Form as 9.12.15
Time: 4.18.32
